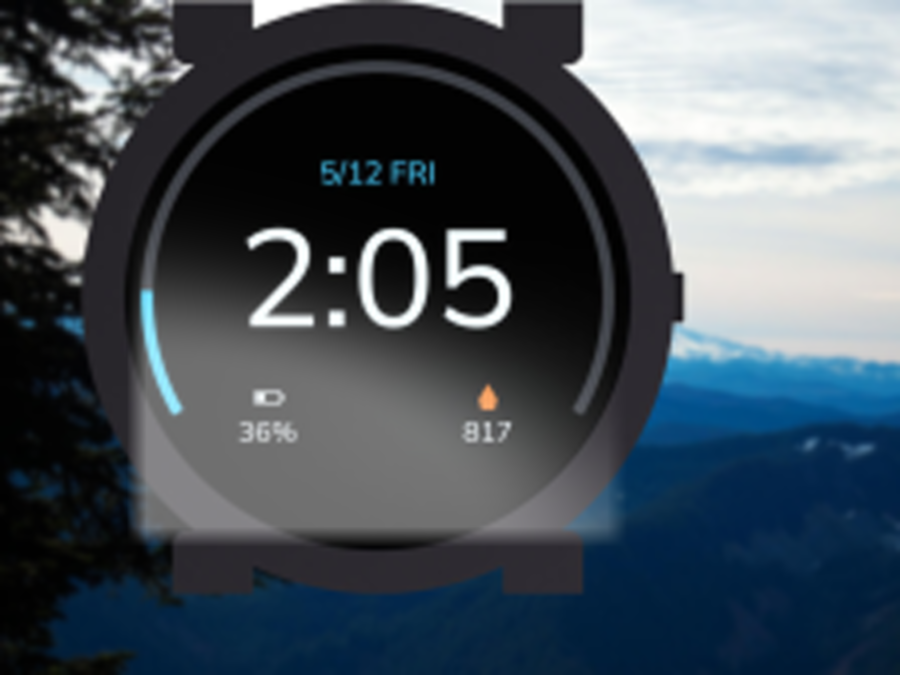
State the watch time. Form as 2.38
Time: 2.05
